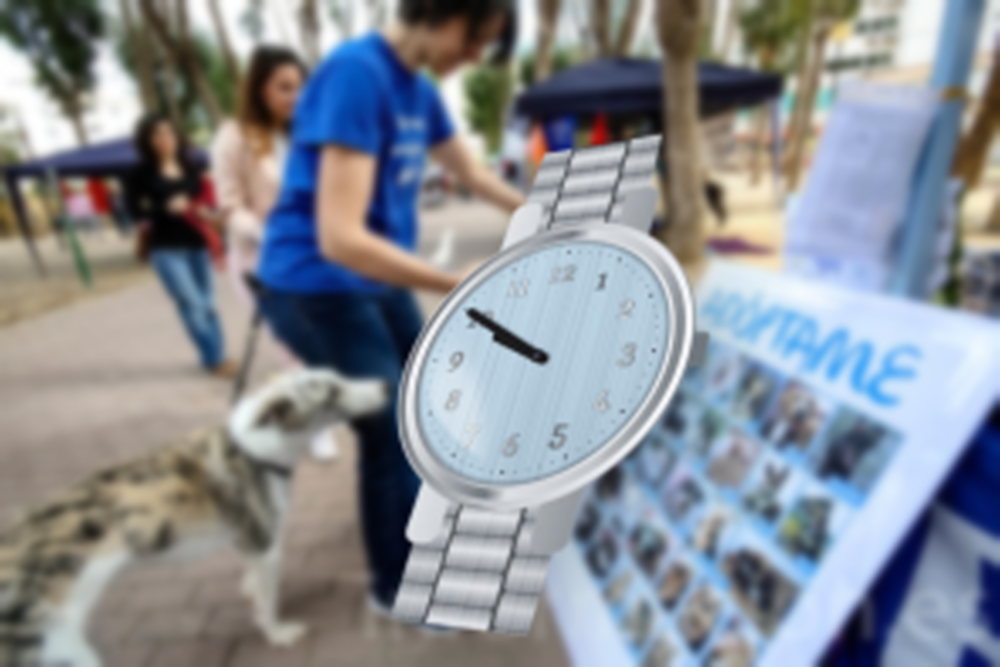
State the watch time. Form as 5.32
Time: 9.50
